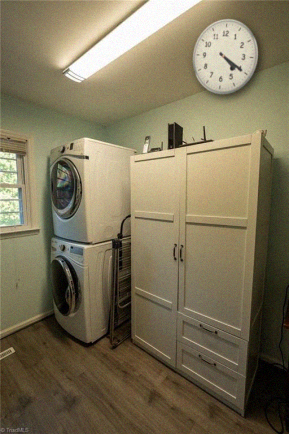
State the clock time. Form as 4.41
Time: 4.20
